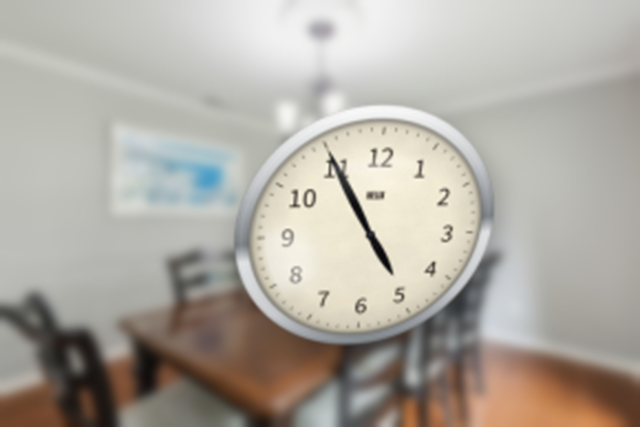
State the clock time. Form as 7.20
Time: 4.55
